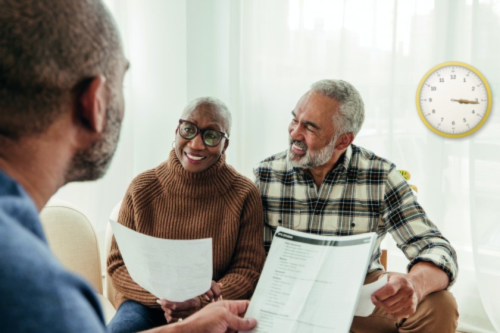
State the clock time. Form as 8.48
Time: 3.16
